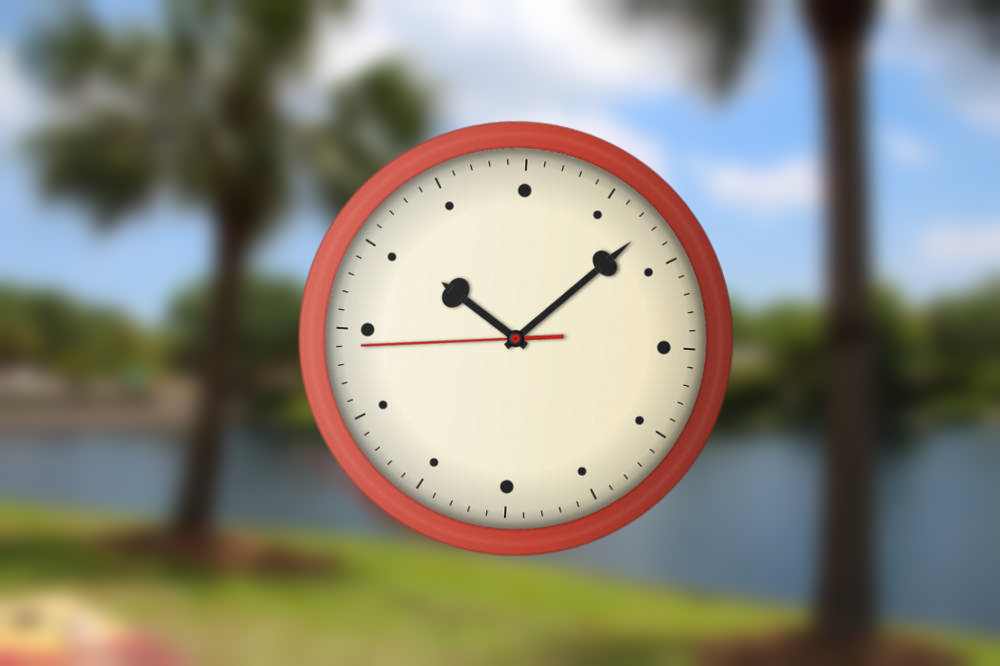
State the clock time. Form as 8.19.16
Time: 10.07.44
